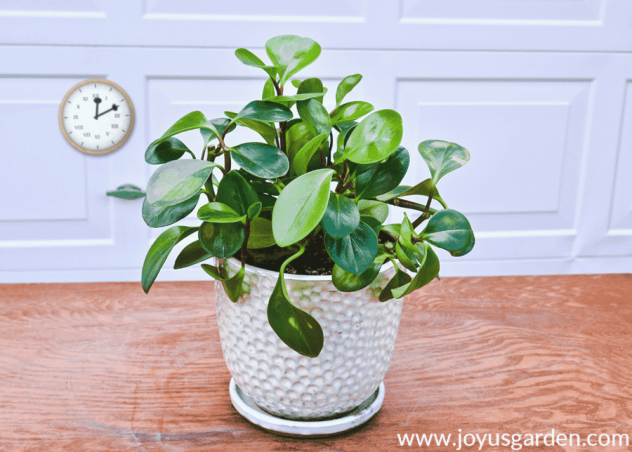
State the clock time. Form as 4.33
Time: 12.11
